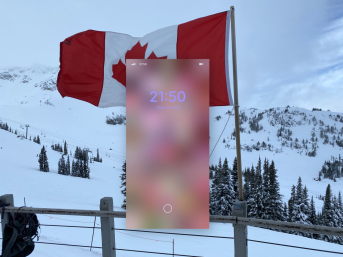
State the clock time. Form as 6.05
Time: 21.50
